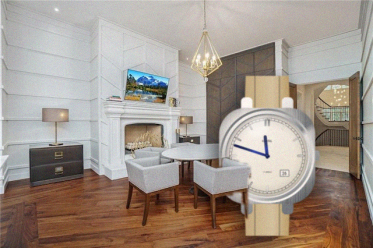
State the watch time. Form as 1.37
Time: 11.48
